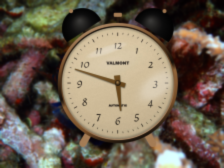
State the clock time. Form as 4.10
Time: 5.48
